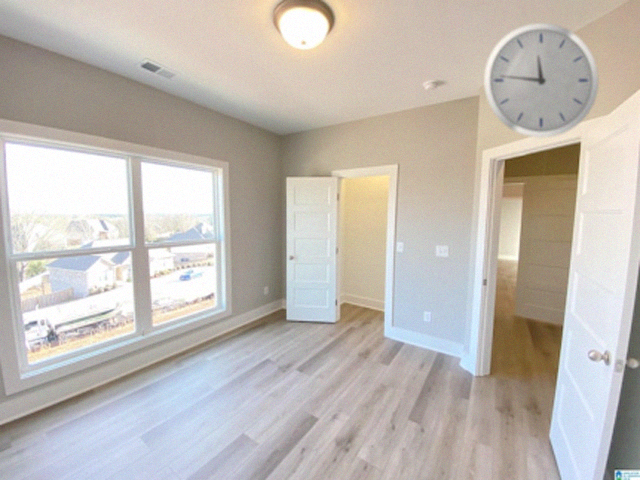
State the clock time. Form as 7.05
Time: 11.46
